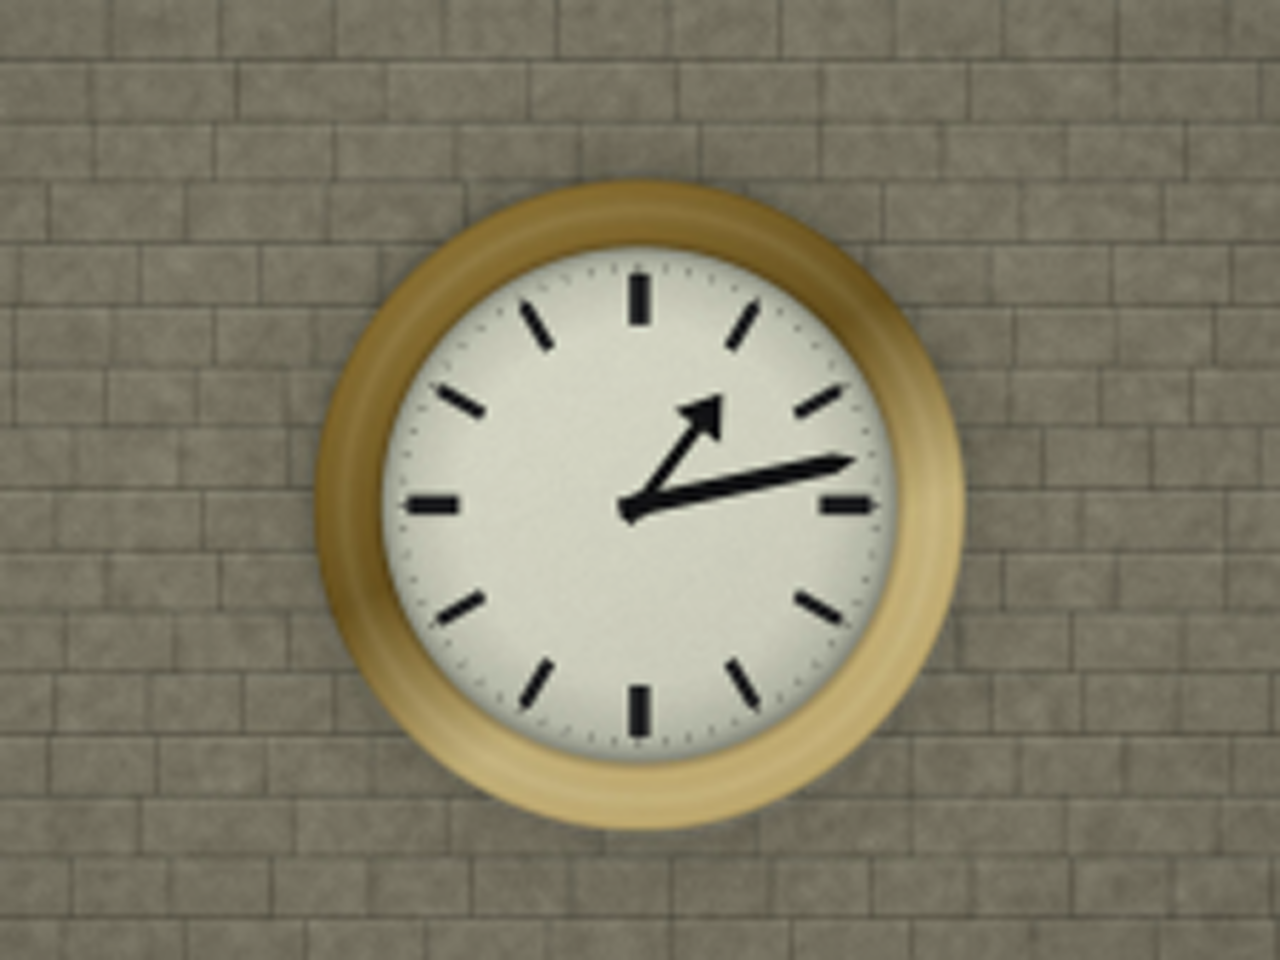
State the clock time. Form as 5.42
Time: 1.13
